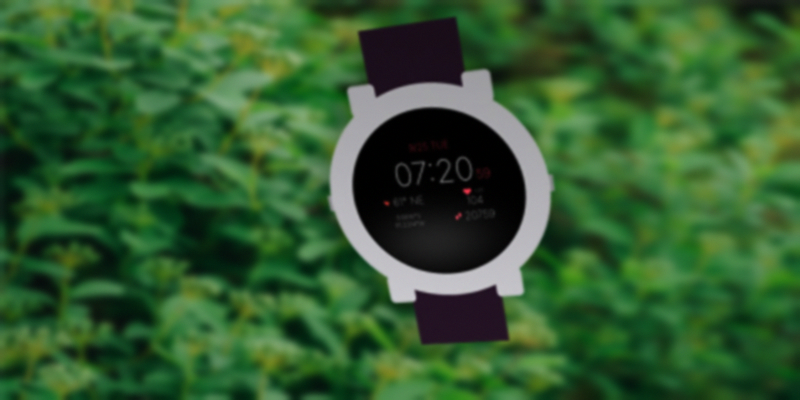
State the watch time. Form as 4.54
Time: 7.20
